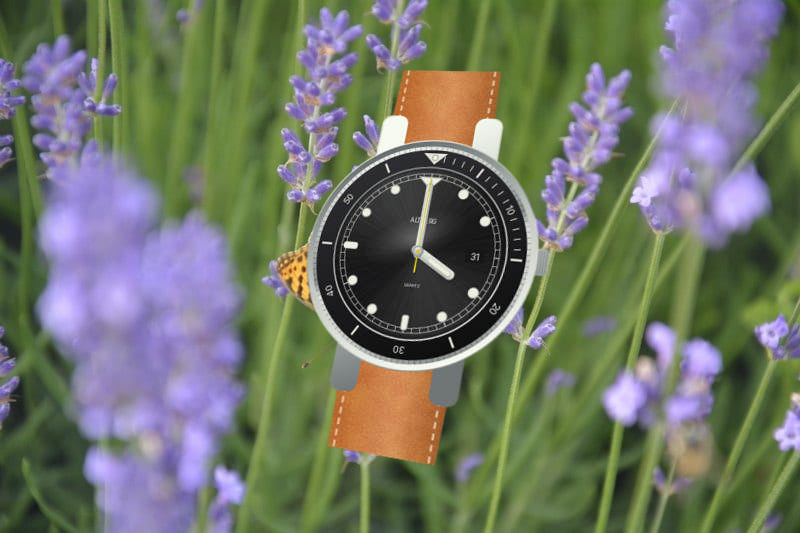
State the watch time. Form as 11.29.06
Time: 4.00.00
